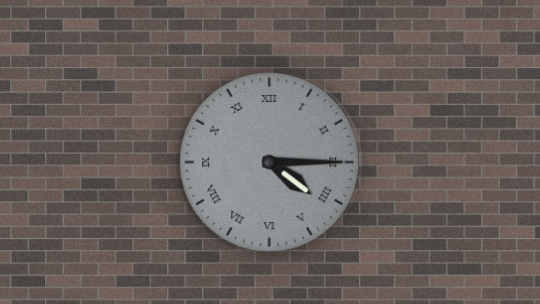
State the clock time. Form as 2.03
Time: 4.15
